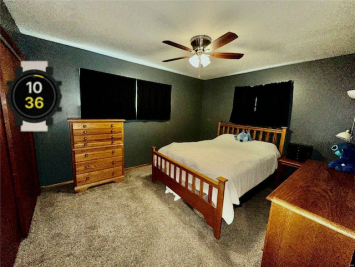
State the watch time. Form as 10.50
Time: 10.36
